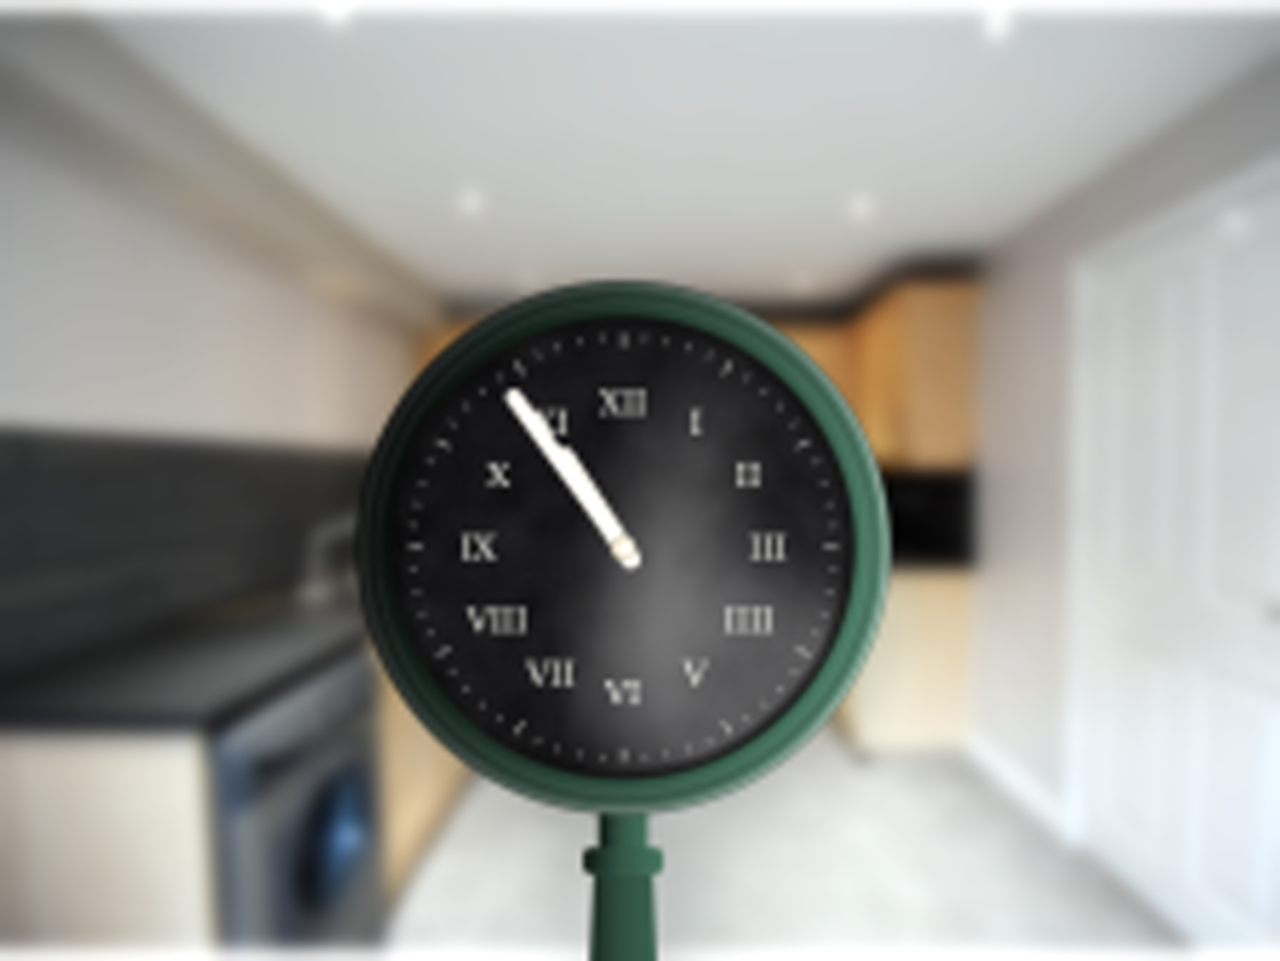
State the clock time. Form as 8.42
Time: 10.54
